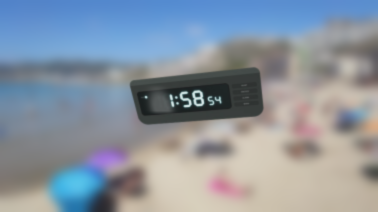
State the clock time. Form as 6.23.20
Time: 1.58.54
